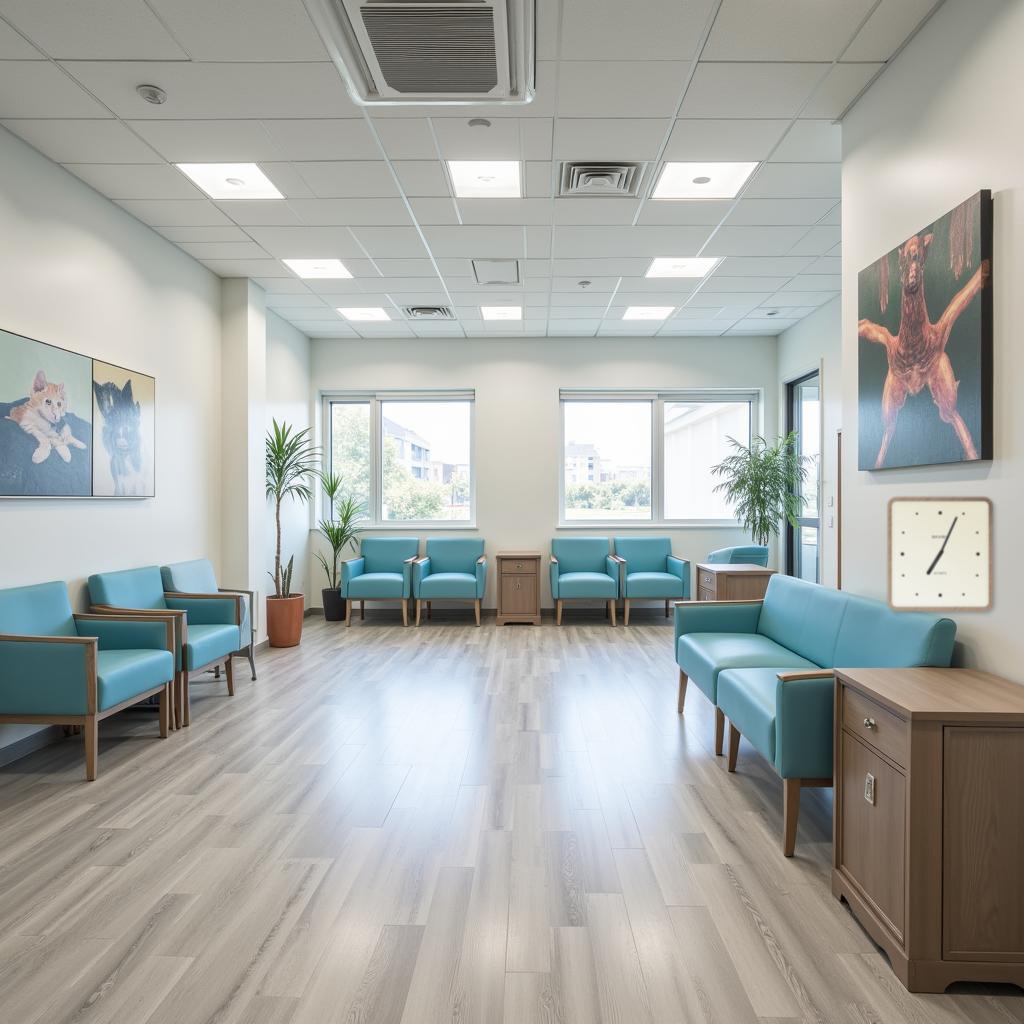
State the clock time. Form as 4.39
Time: 7.04
